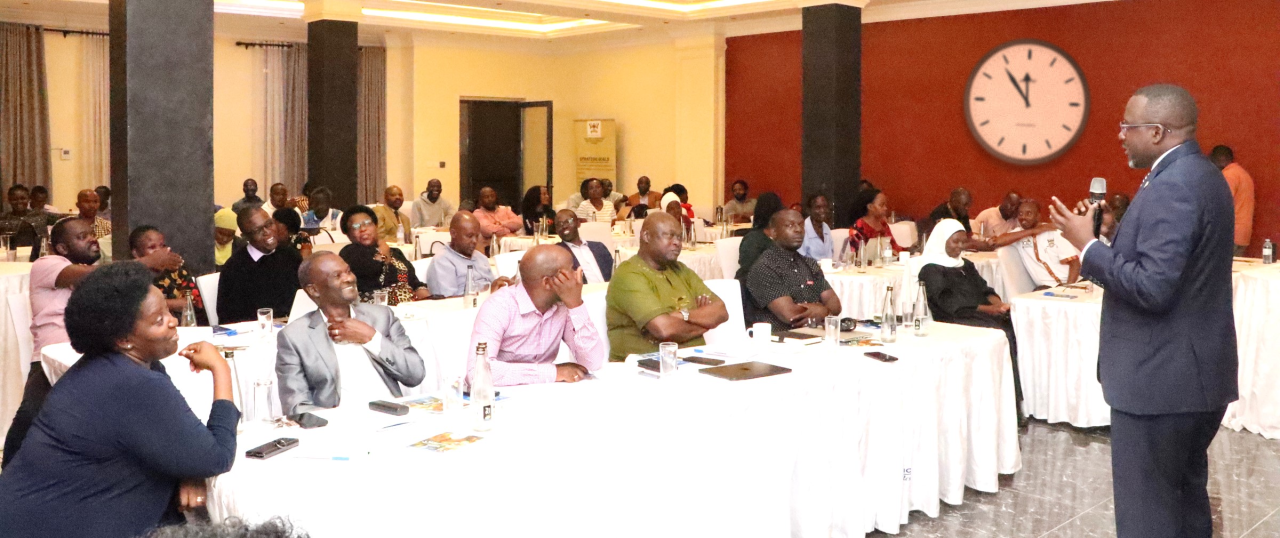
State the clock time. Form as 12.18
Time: 11.54
